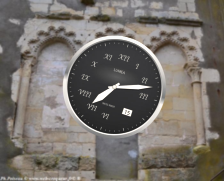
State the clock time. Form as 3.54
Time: 7.12
